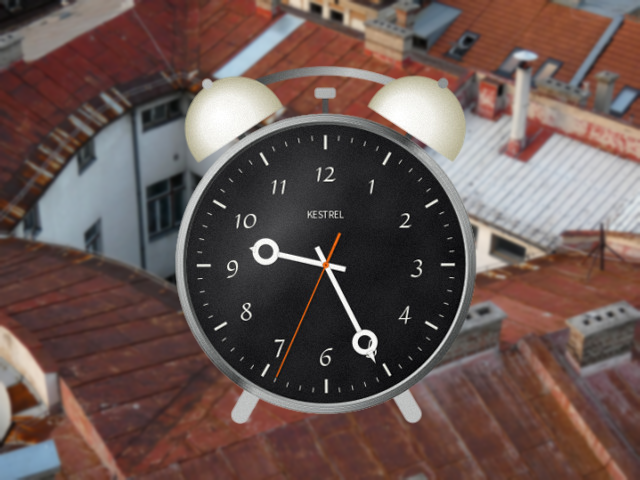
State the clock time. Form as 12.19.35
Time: 9.25.34
